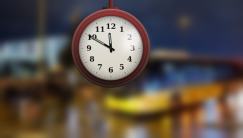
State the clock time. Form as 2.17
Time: 11.50
